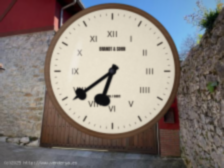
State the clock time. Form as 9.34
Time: 6.39
